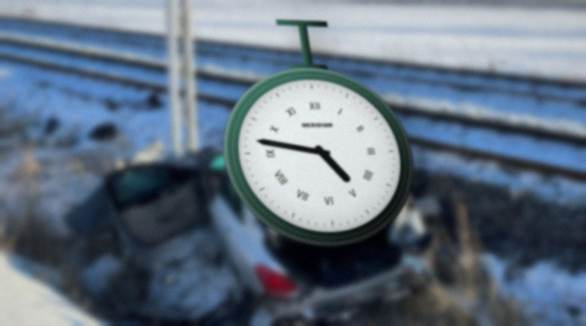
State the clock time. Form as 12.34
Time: 4.47
